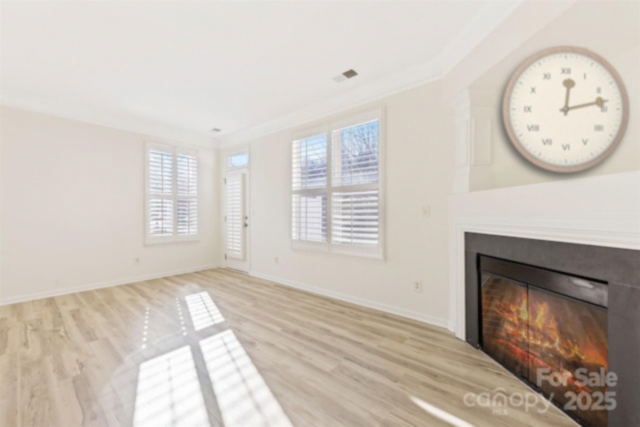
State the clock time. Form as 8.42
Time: 12.13
